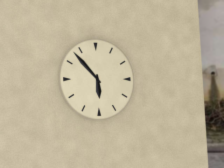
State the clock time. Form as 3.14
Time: 5.53
